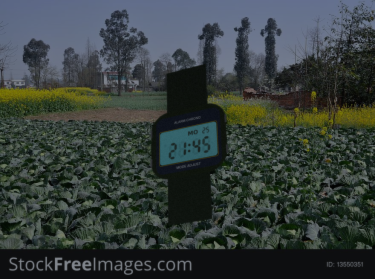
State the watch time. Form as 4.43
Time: 21.45
